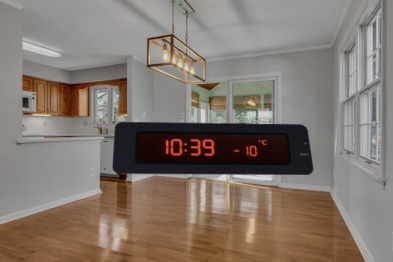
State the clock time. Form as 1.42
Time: 10.39
